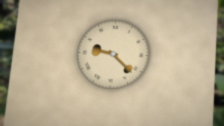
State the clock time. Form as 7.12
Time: 9.22
